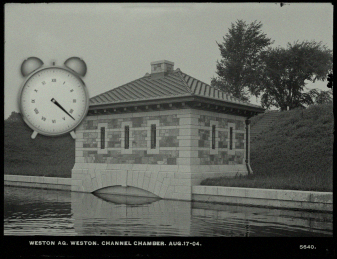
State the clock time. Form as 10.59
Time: 4.22
